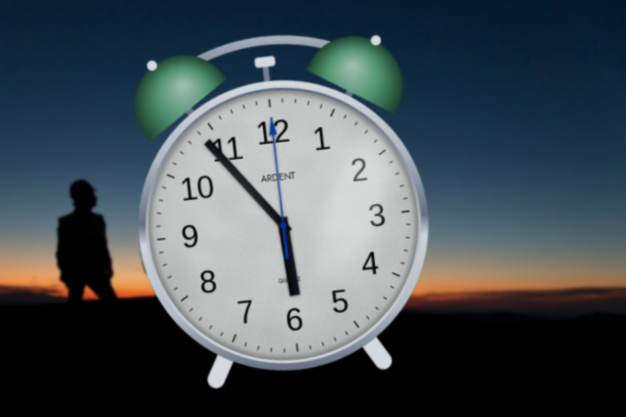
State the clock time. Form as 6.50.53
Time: 5.54.00
